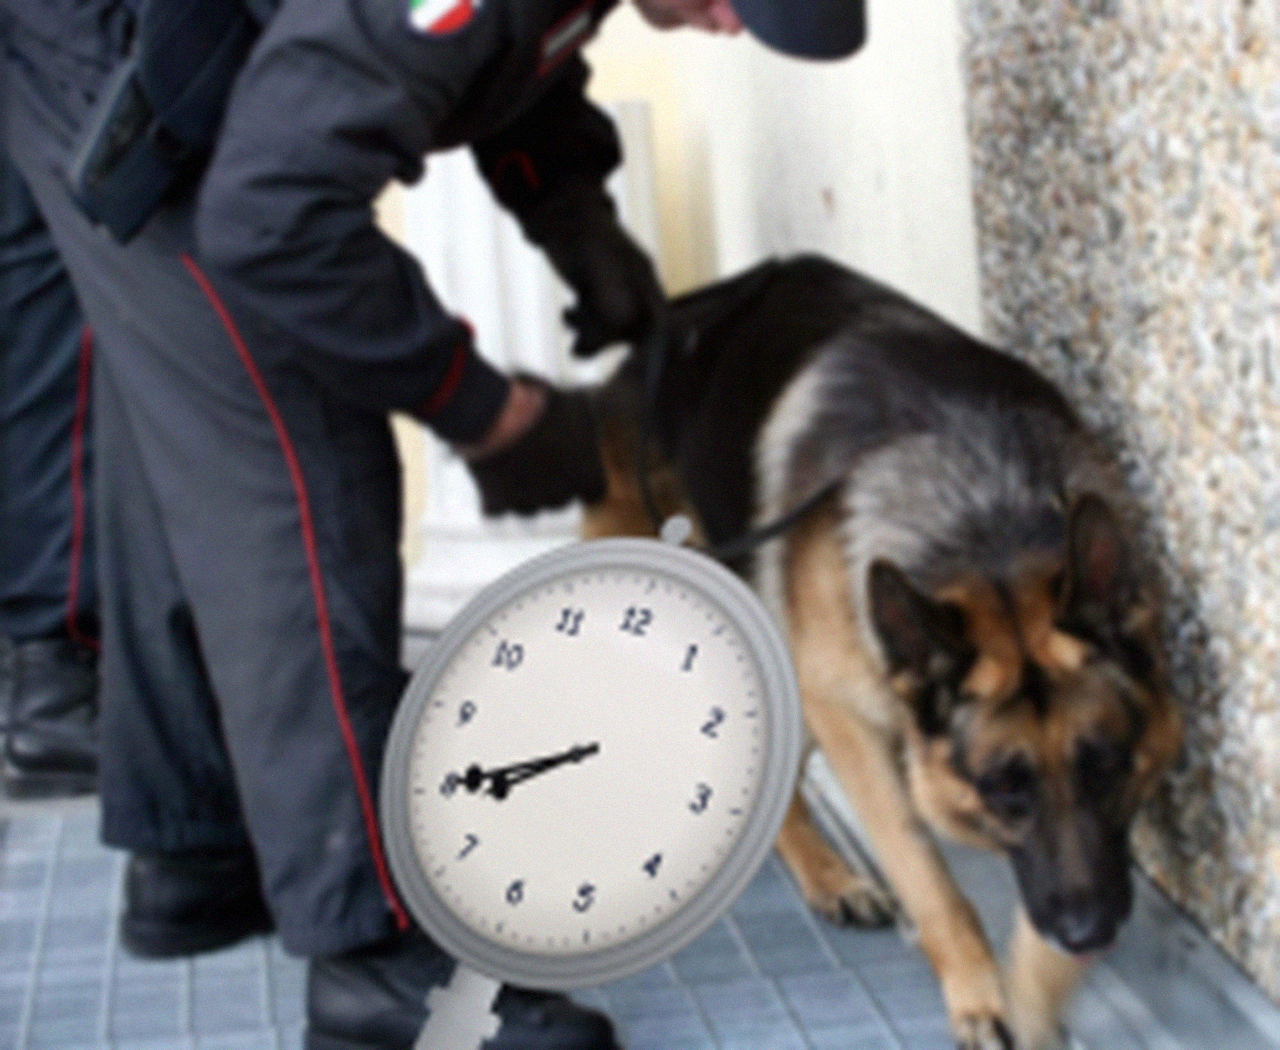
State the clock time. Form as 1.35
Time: 7.40
